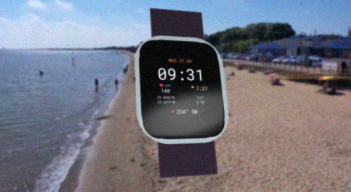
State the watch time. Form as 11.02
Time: 9.31
